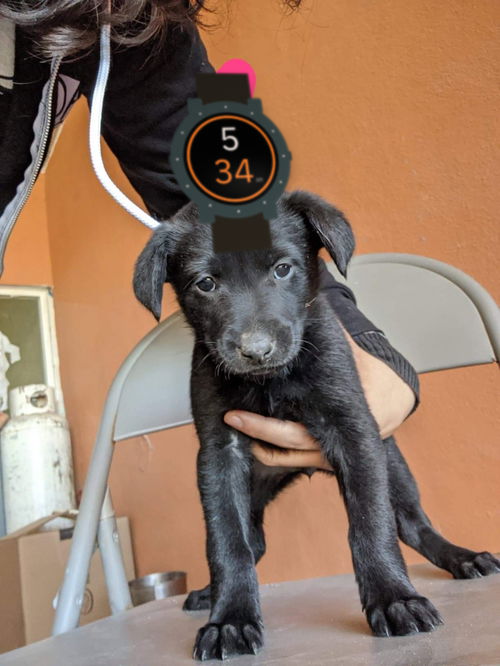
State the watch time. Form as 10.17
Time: 5.34
